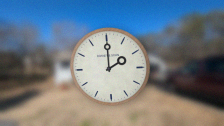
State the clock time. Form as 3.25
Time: 2.00
